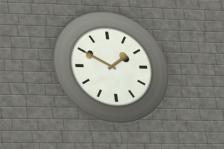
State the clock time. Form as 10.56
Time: 1.50
